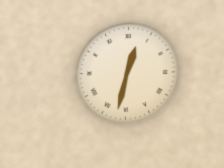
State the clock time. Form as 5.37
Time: 12.32
